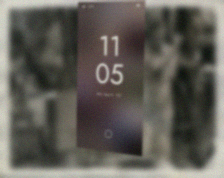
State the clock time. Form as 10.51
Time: 11.05
